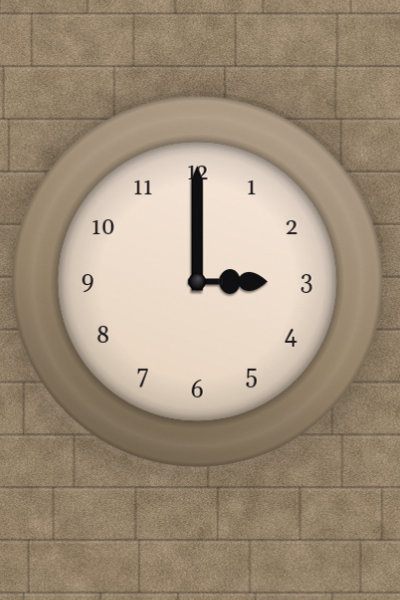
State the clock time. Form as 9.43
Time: 3.00
